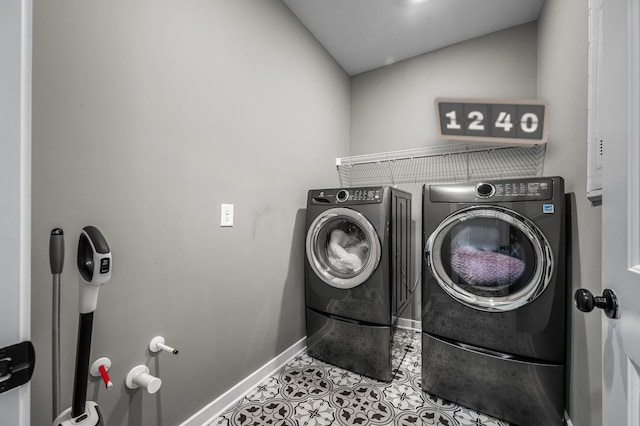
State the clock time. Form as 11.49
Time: 12.40
